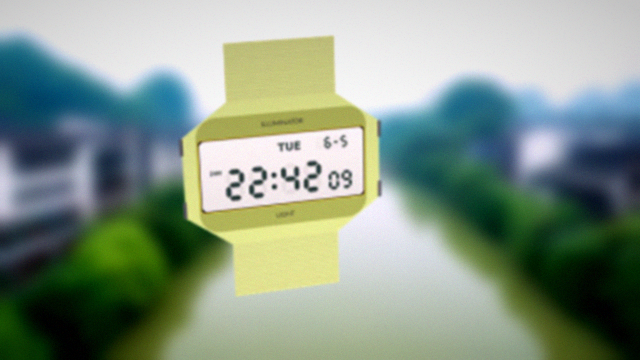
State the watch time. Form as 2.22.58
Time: 22.42.09
